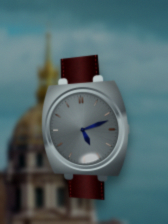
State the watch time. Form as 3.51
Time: 5.12
